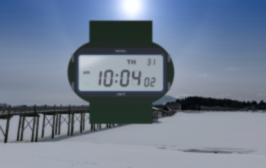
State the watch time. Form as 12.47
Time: 10.04
